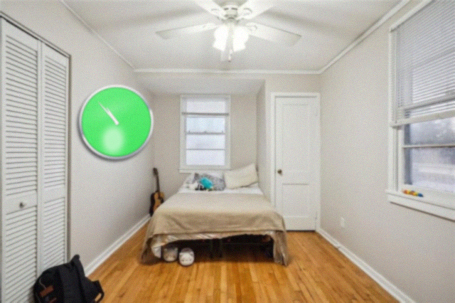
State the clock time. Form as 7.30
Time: 10.53
